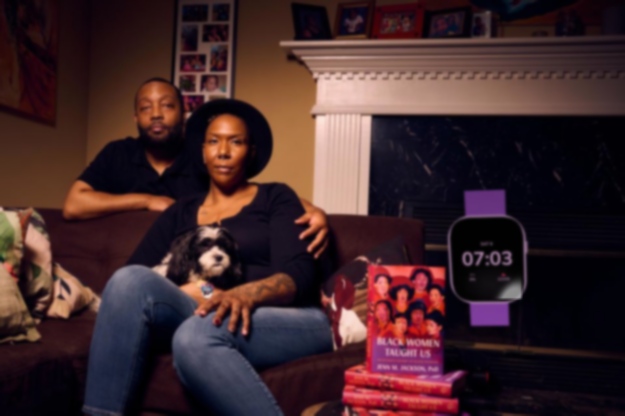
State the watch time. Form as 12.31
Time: 7.03
